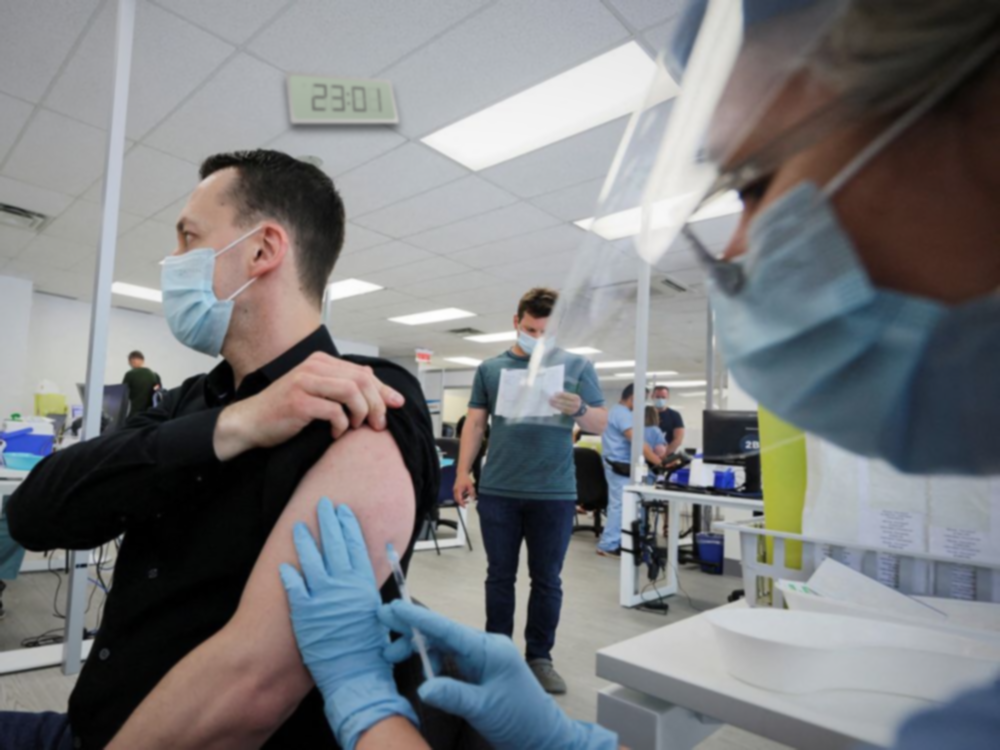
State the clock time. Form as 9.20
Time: 23.01
